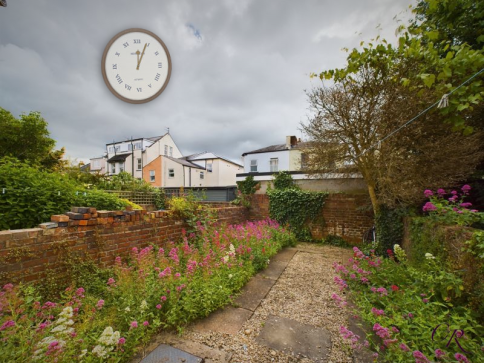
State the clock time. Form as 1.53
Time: 12.04
